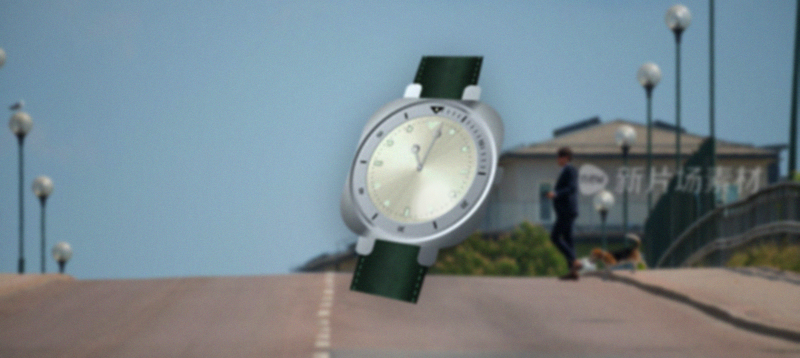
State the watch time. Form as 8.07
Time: 11.02
